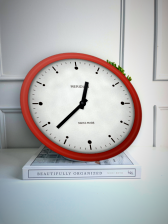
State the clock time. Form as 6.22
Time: 12.38
